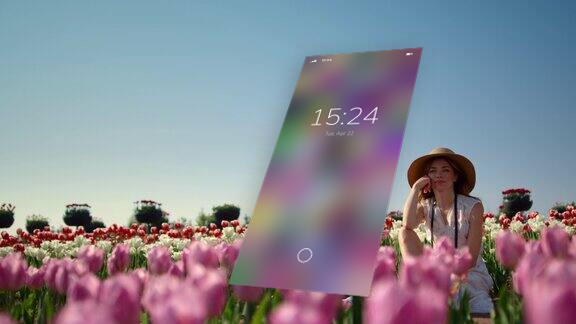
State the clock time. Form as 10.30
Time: 15.24
